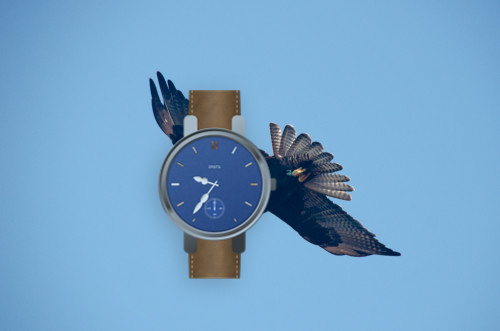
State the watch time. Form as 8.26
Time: 9.36
